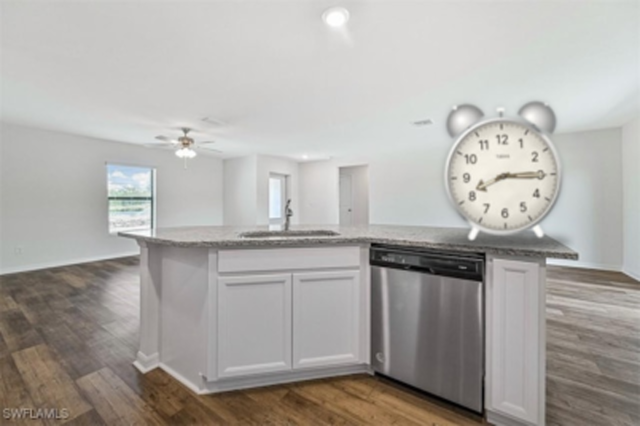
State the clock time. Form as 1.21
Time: 8.15
